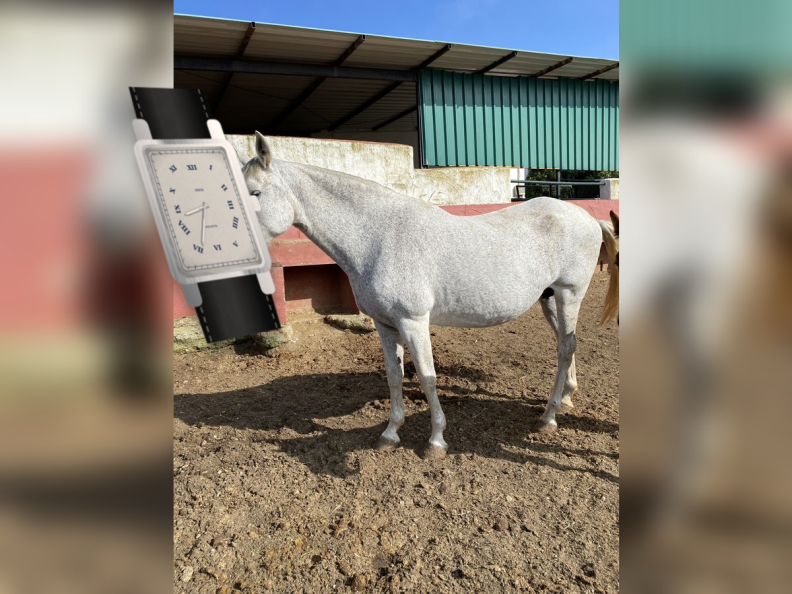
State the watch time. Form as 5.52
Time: 8.34
